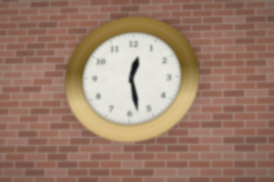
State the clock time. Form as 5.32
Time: 12.28
